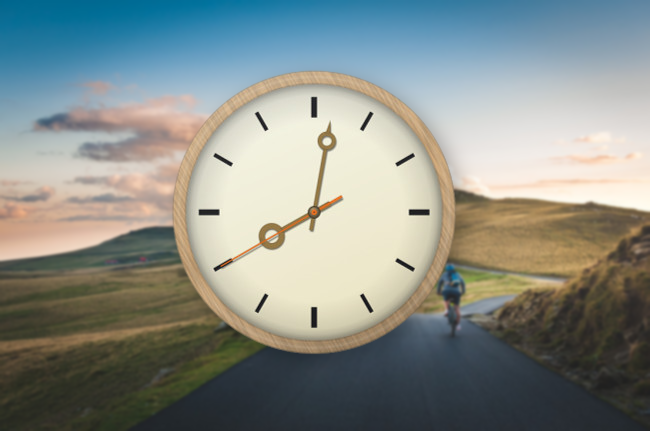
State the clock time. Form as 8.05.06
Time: 8.01.40
